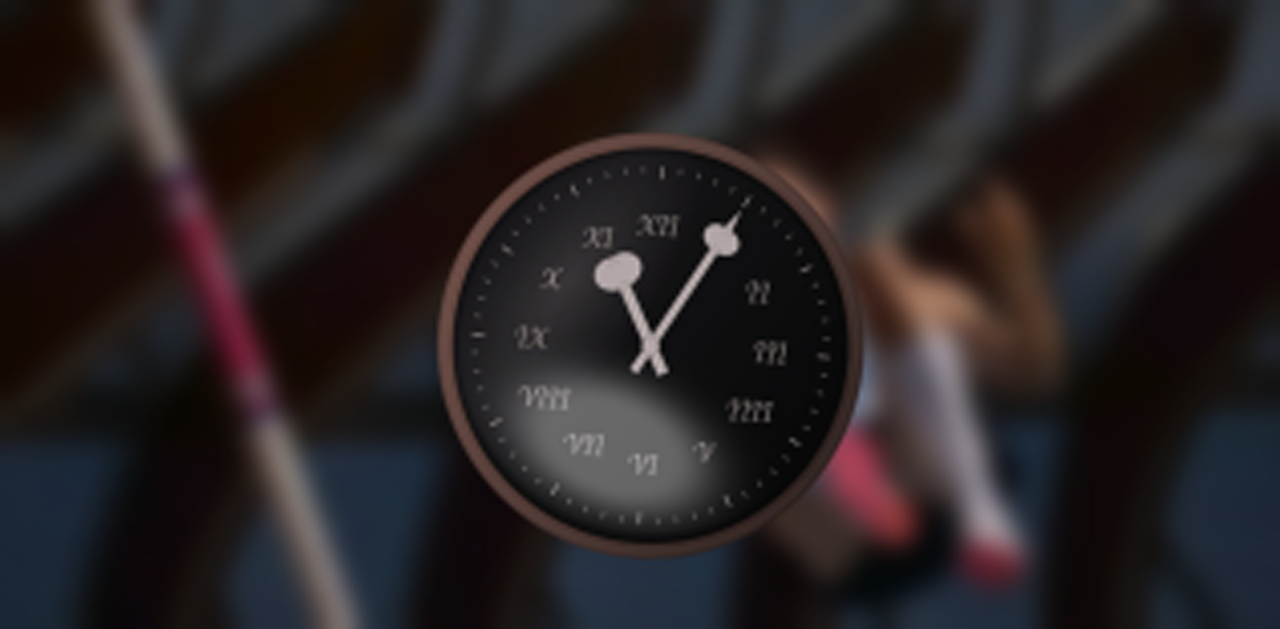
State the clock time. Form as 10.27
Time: 11.05
